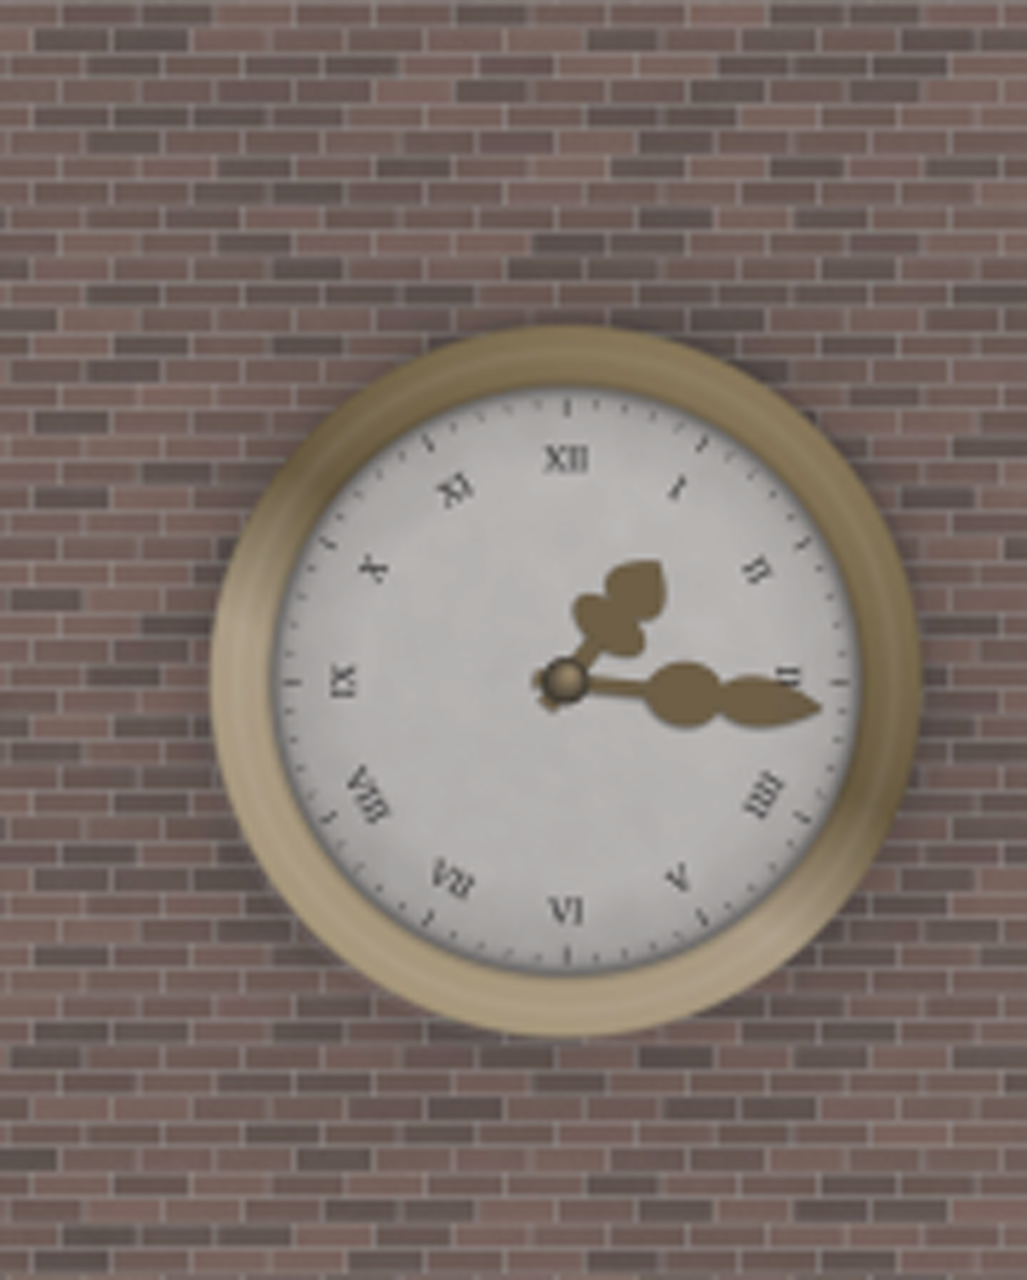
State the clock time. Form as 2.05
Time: 1.16
